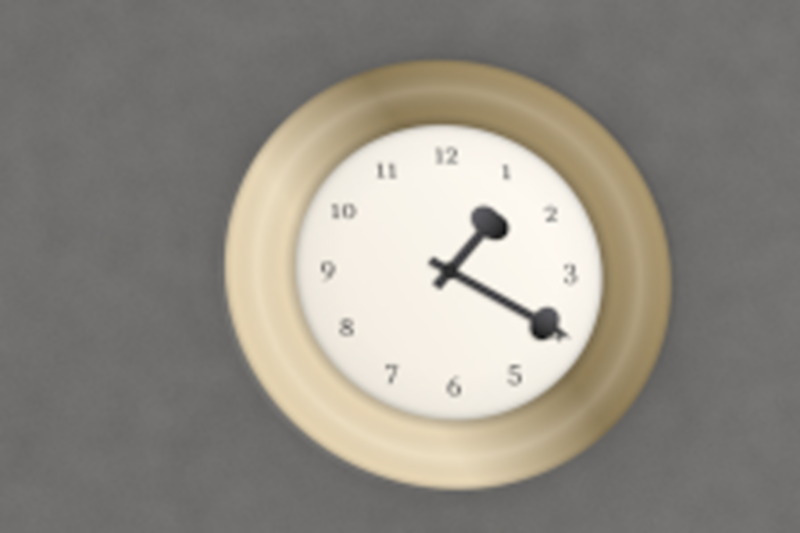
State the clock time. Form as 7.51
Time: 1.20
